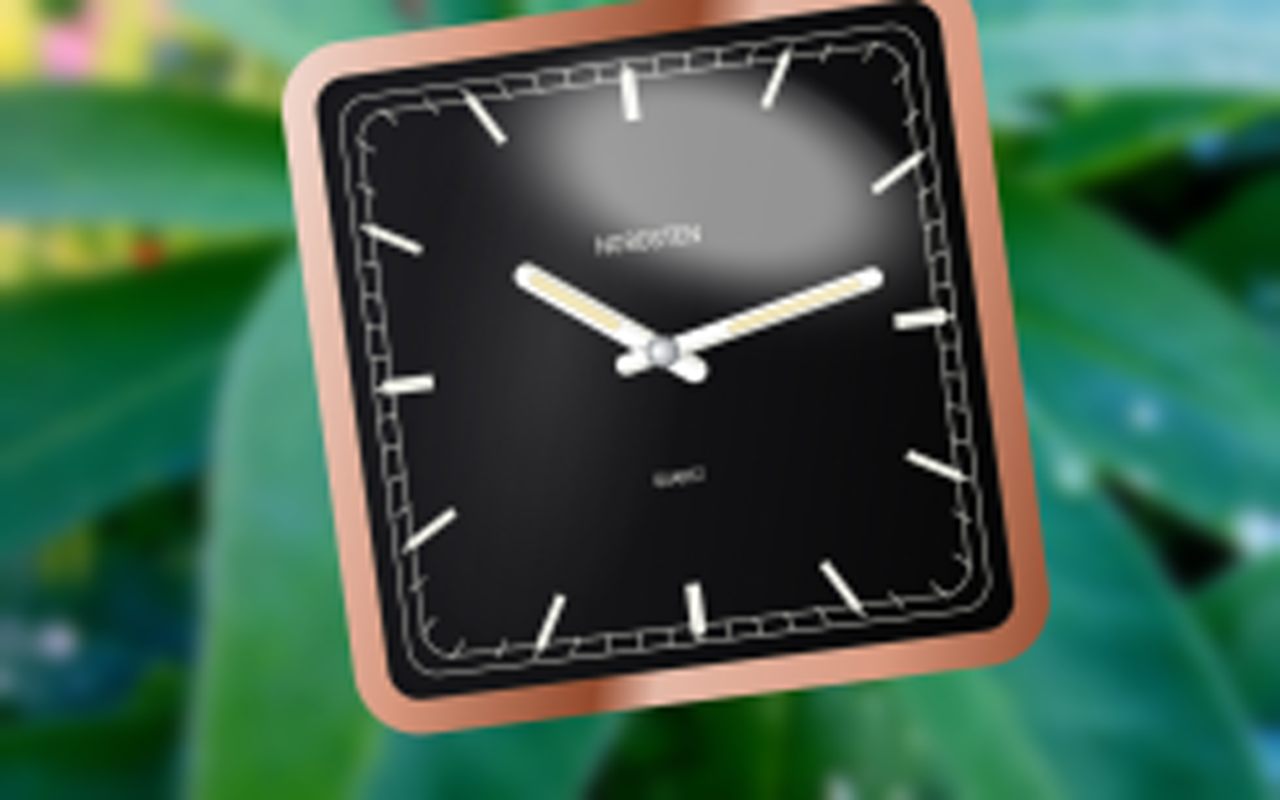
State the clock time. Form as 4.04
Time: 10.13
